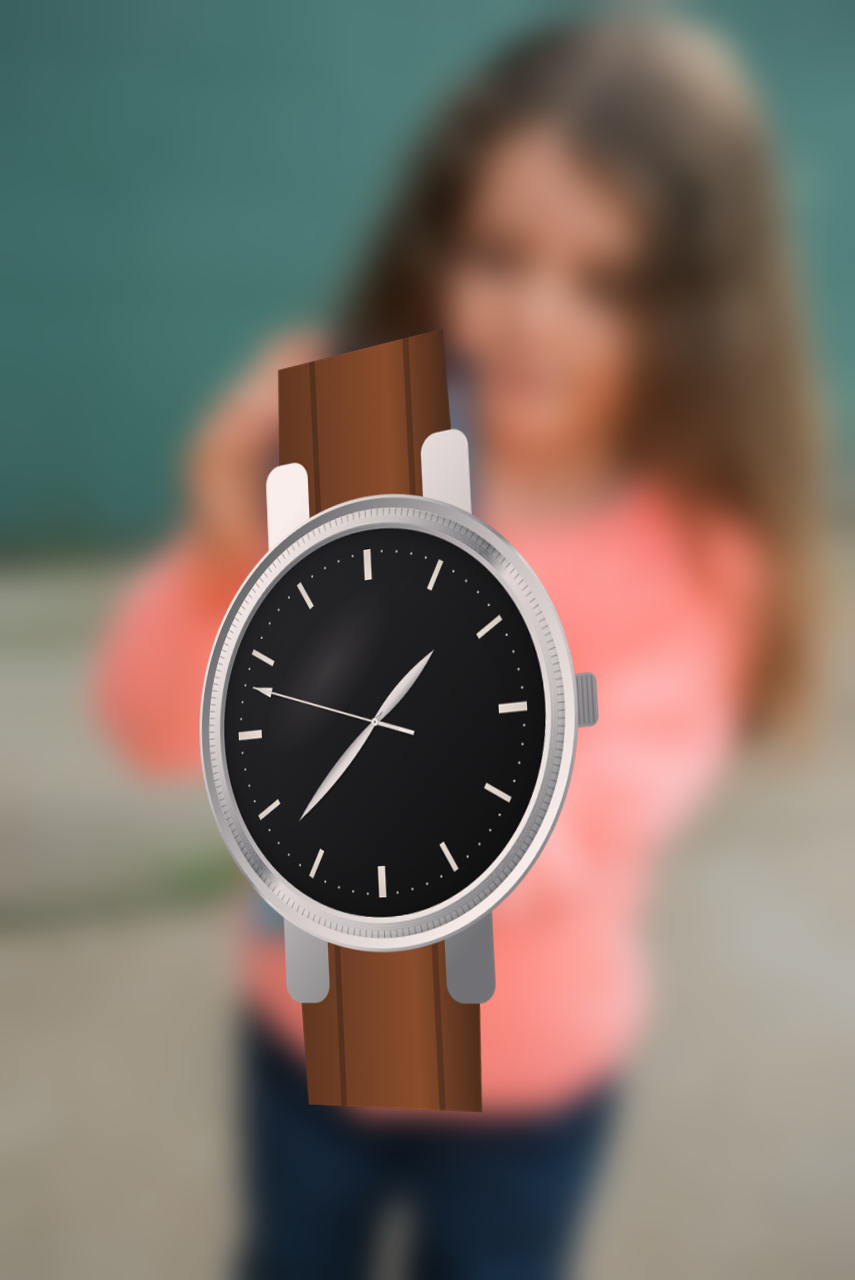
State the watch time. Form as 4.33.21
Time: 1.37.48
